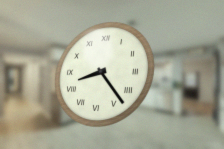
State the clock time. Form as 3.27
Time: 8.23
